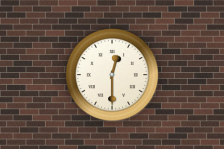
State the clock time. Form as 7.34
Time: 12.30
